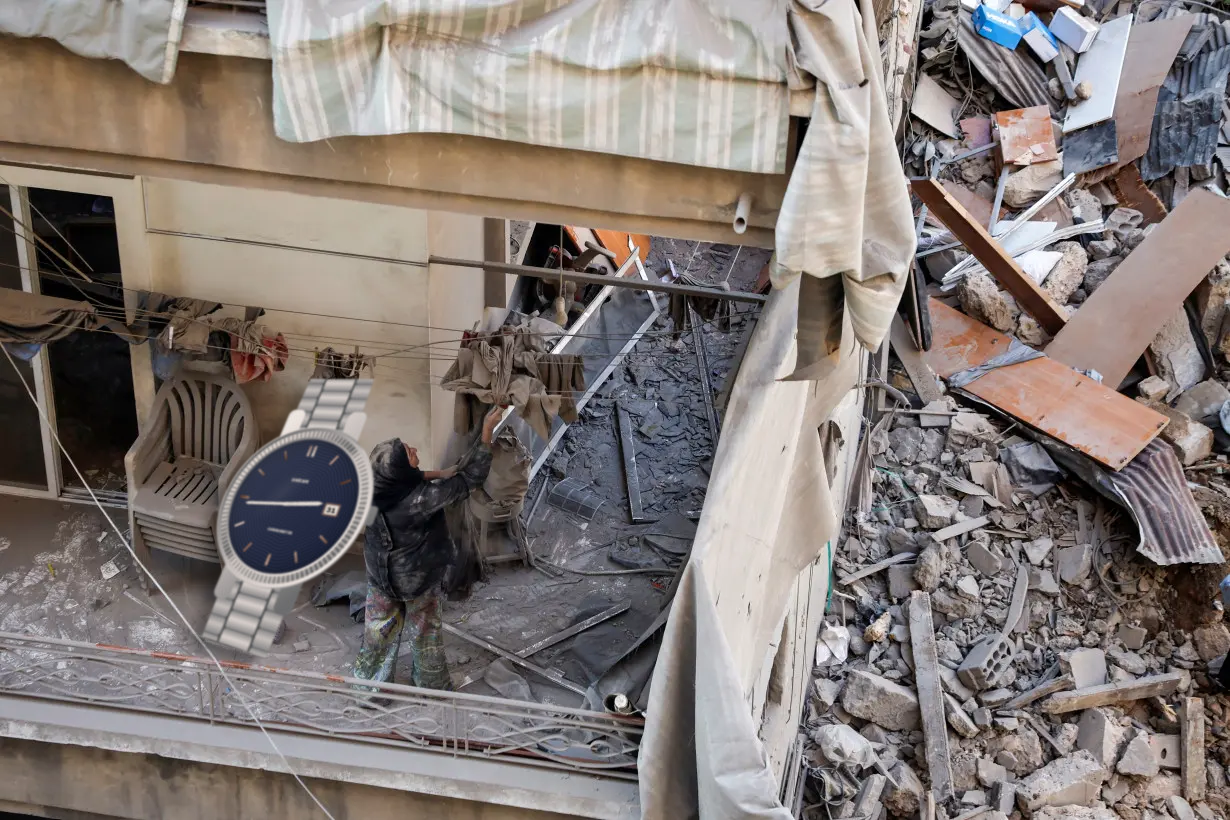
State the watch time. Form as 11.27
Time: 2.44
